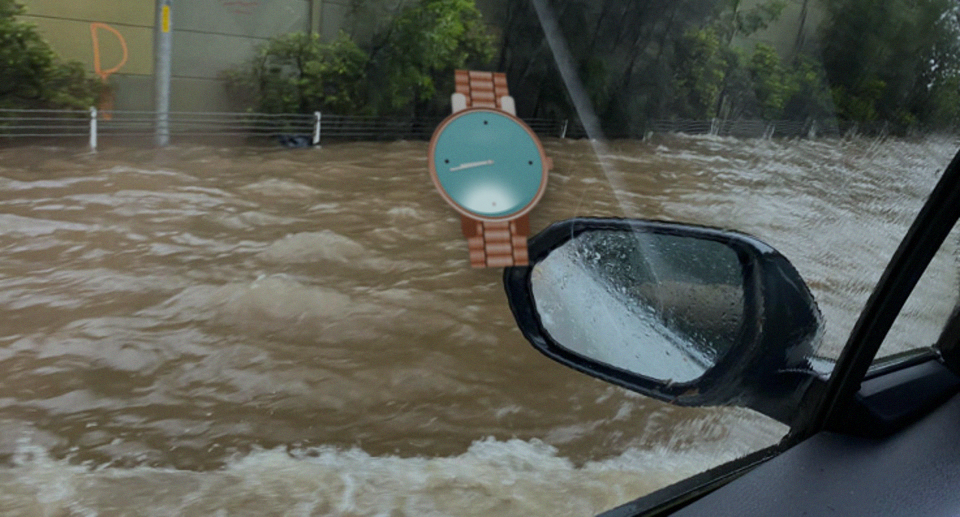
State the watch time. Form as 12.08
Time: 8.43
